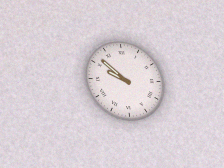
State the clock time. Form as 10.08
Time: 9.52
